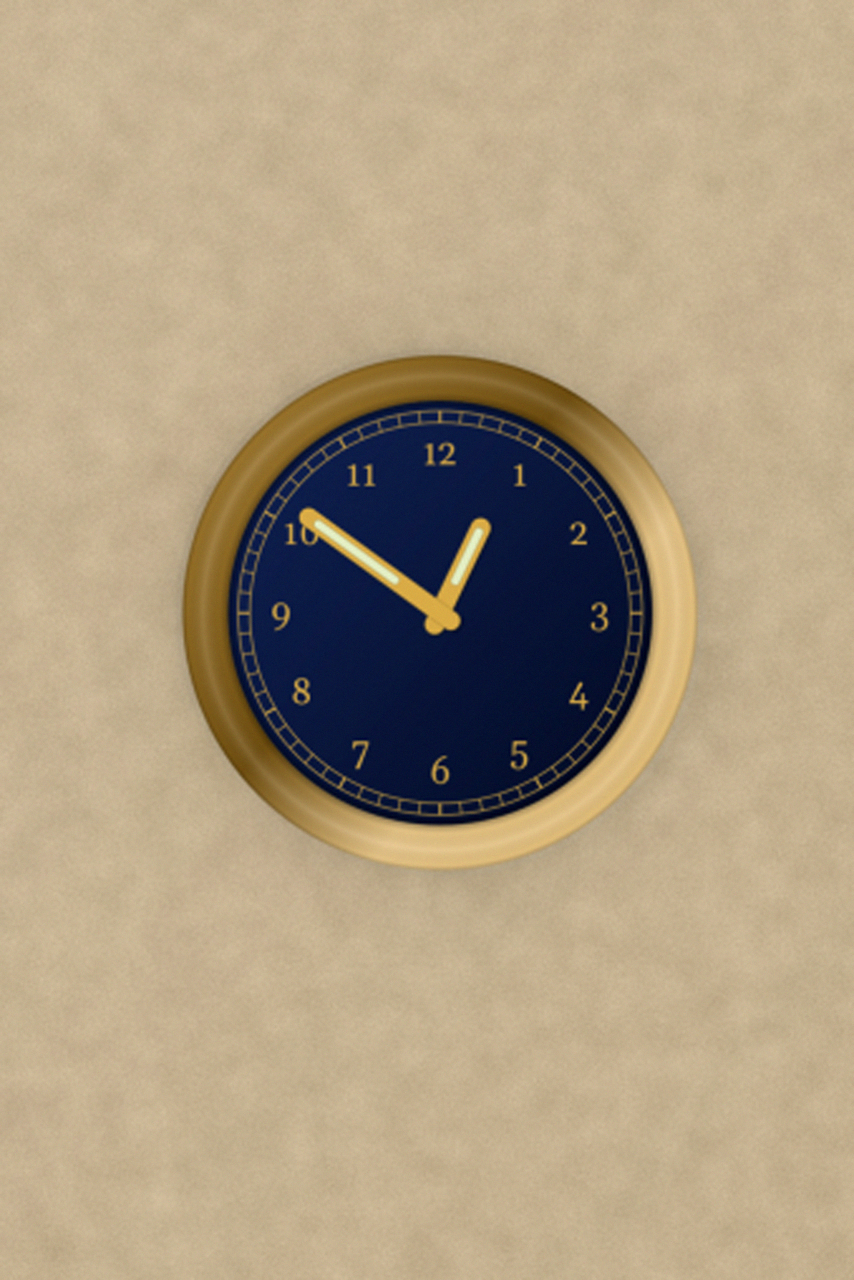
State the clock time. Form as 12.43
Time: 12.51
